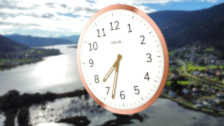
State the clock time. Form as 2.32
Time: 7.33
